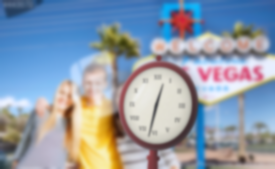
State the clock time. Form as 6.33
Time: 12.32
